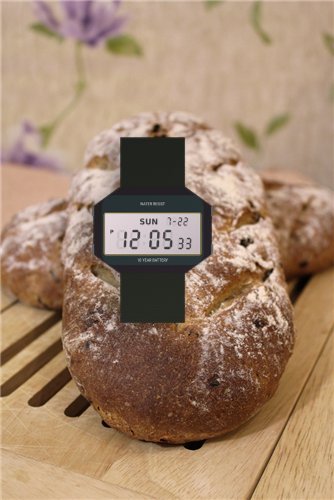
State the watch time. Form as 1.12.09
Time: 12.05.33
